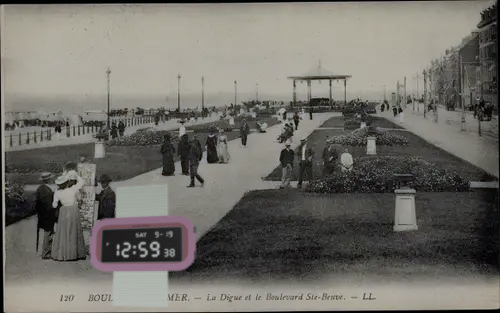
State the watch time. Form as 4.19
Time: 12.59
